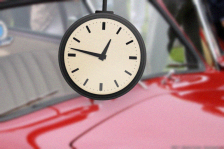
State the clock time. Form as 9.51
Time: 12.47
